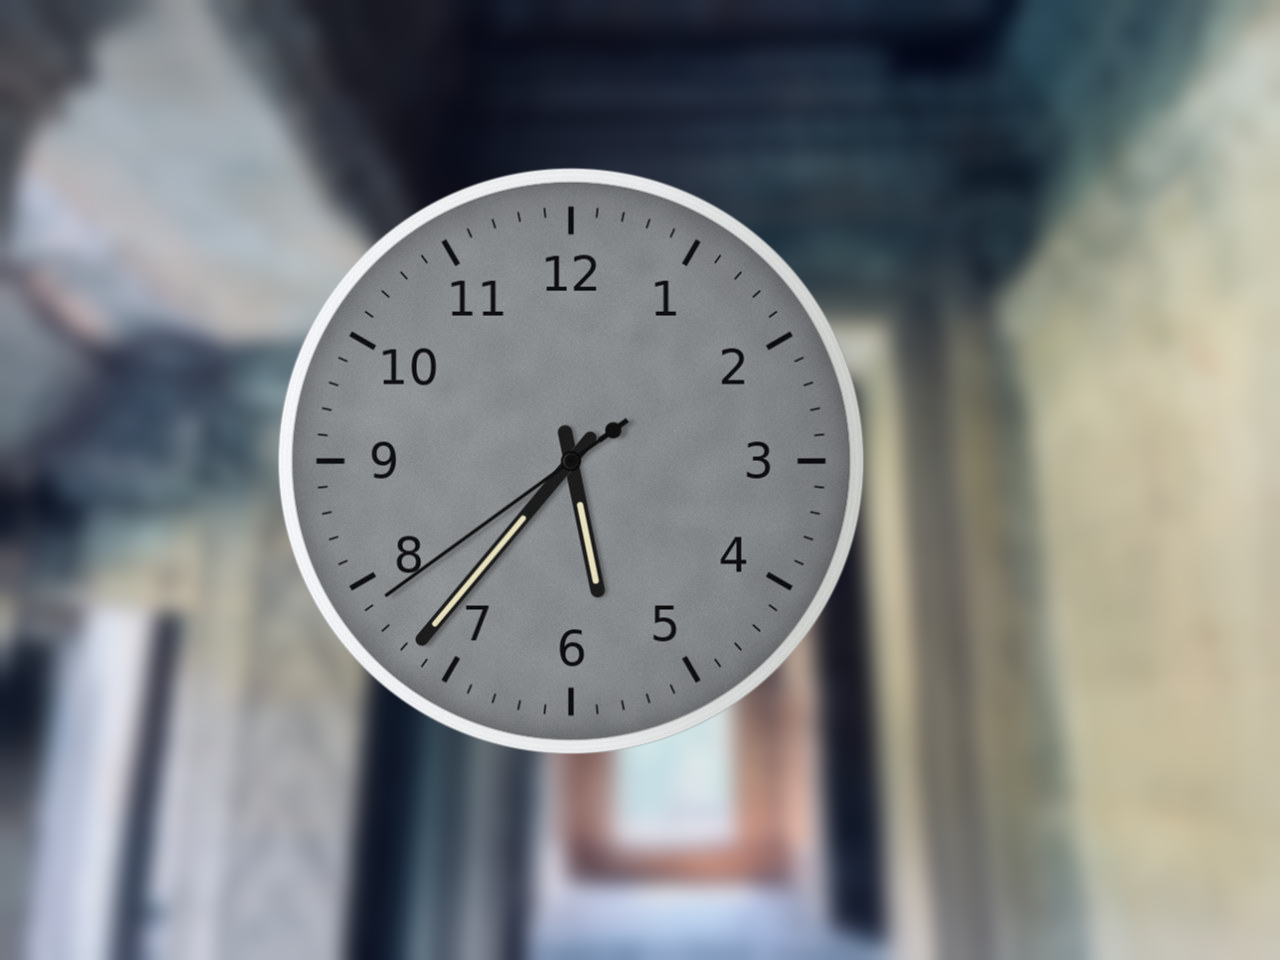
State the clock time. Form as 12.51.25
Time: 5.36.39
